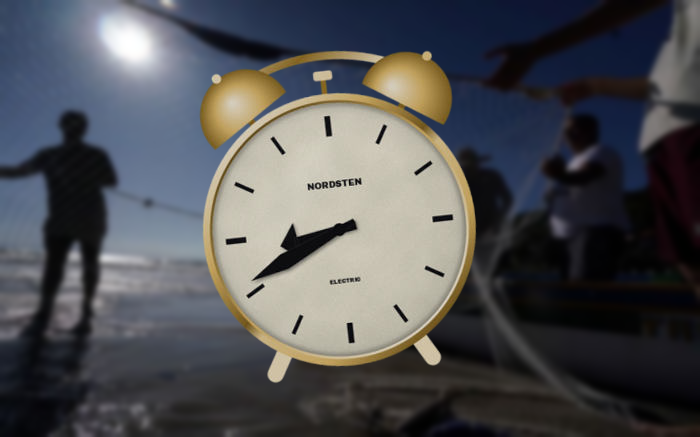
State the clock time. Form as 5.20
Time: 8.41
